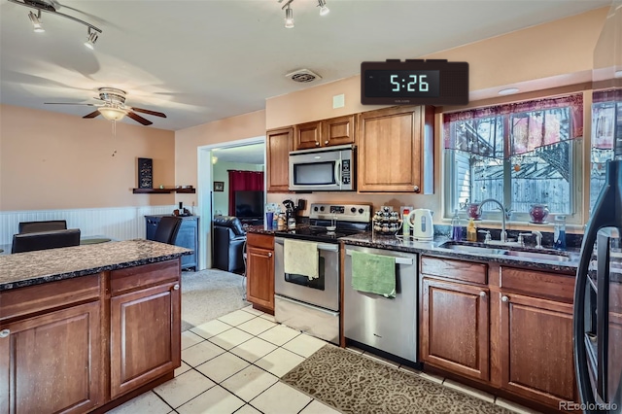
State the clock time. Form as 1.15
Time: 5.26
